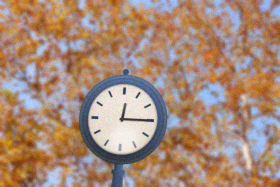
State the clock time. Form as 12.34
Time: 12.15
